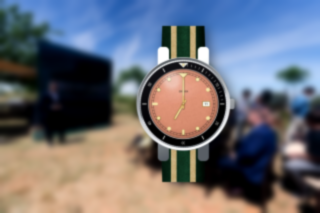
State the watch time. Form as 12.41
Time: 7.00
